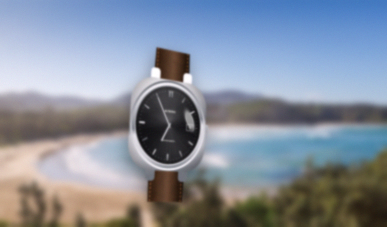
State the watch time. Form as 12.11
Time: 6.55
